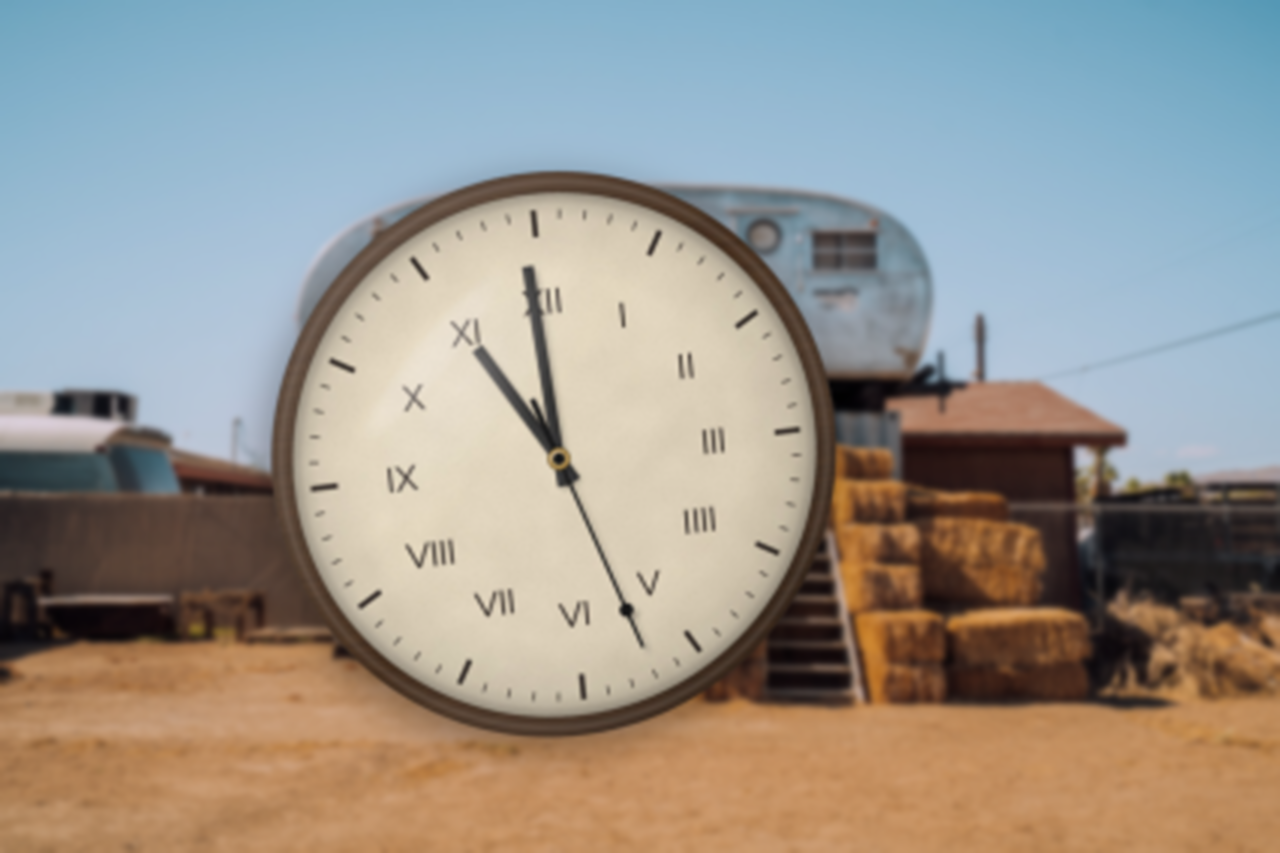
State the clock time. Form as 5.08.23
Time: 10.59.27
